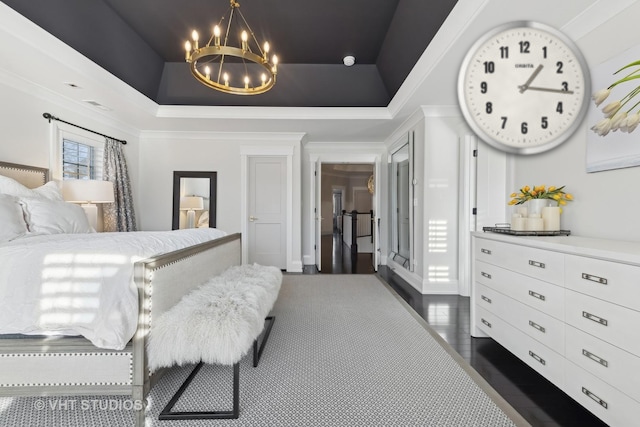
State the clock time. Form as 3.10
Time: 1.16
